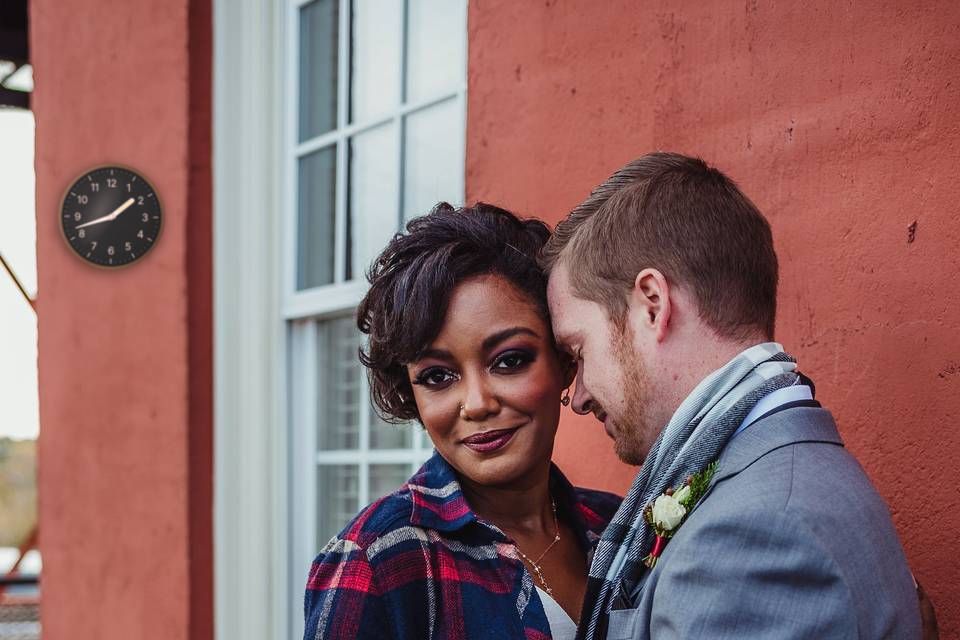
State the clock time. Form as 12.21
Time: 1.42
